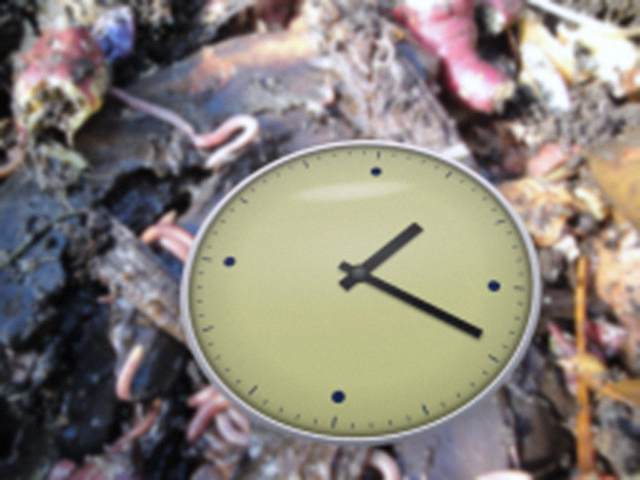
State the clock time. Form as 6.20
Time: 1.19
